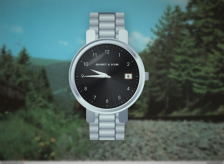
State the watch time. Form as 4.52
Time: 9.45
